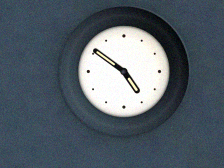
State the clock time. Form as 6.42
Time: 4.51
